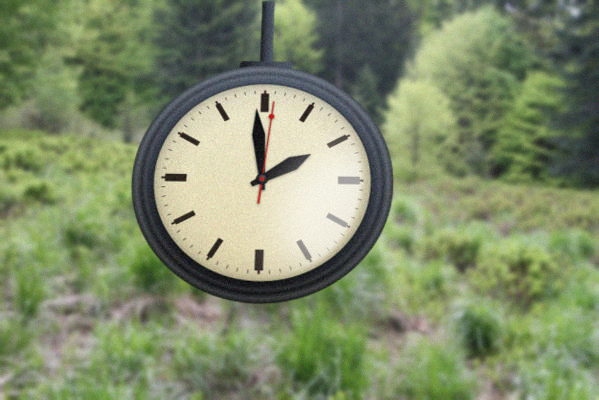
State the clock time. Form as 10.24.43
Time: 1.59.01
